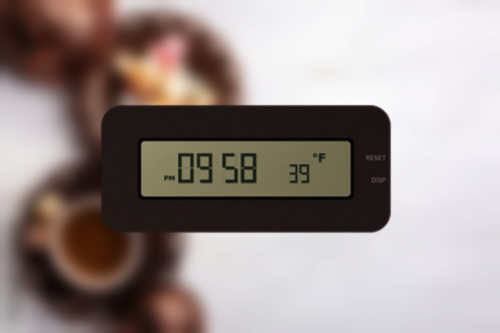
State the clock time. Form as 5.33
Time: 9.58
